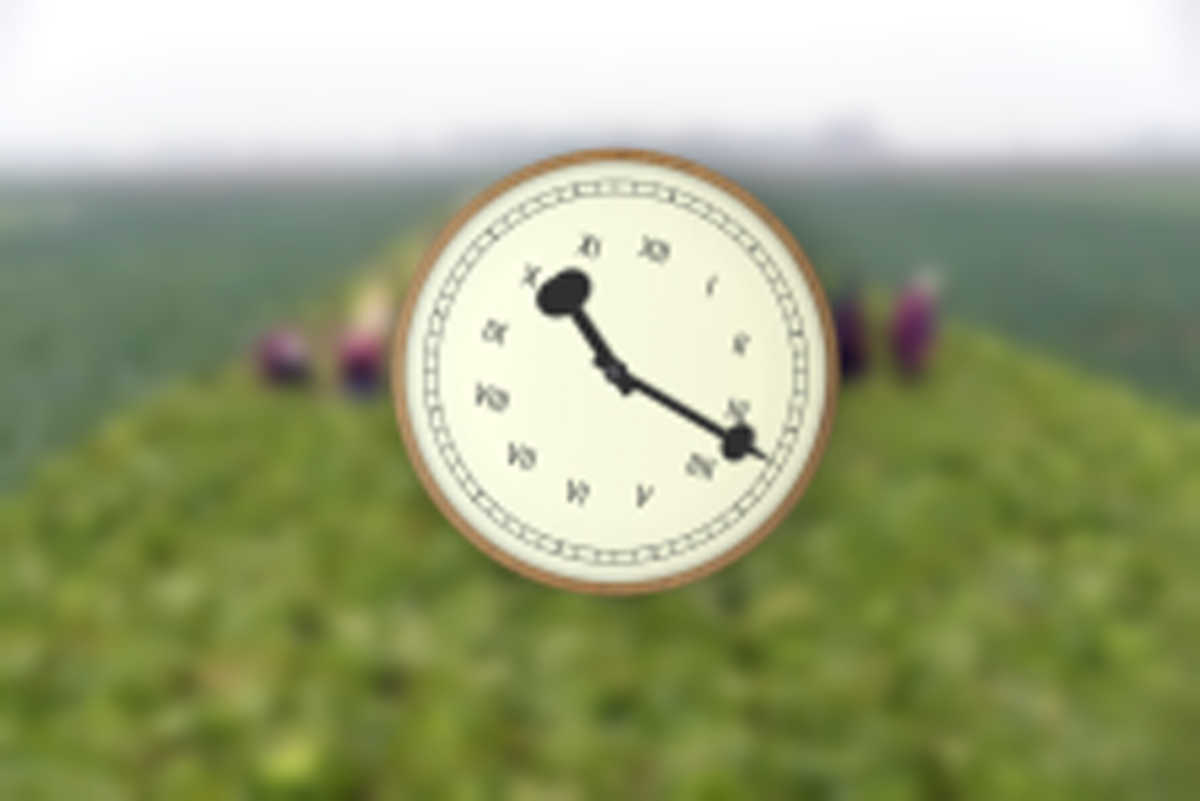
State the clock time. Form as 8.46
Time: 10.17
